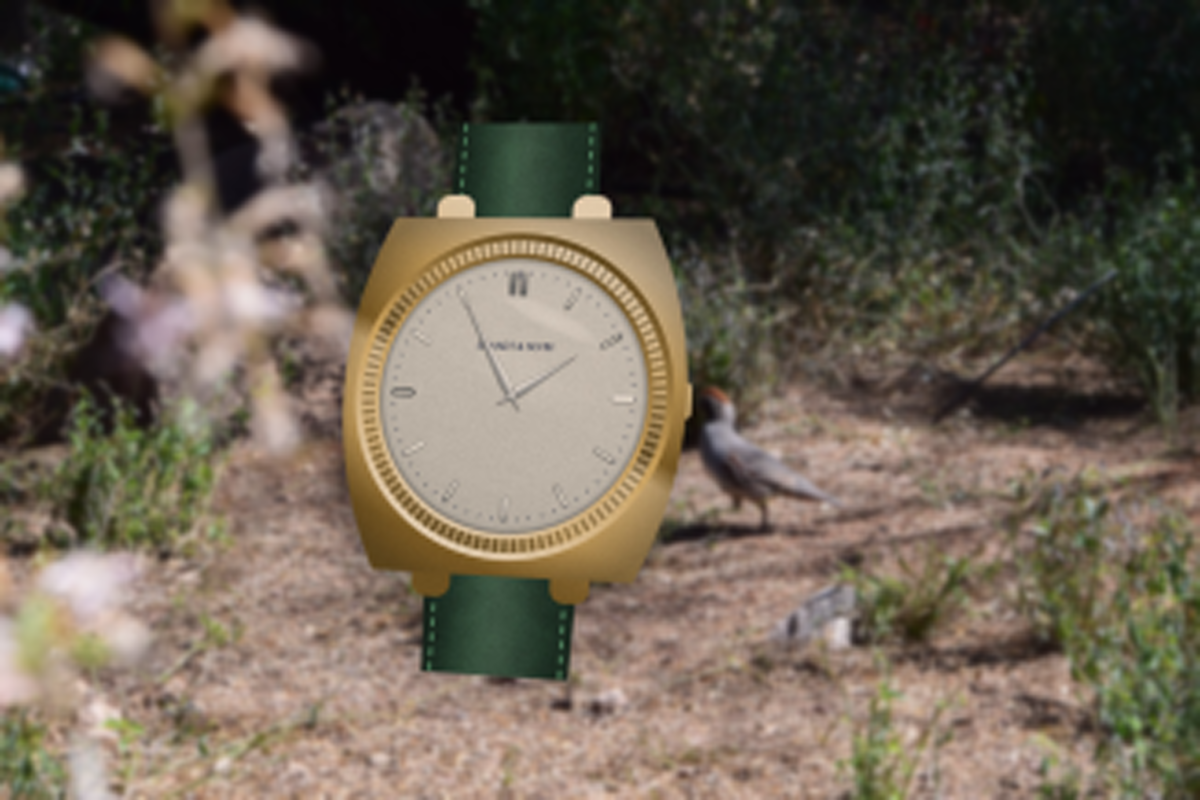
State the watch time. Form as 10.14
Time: 1.55
